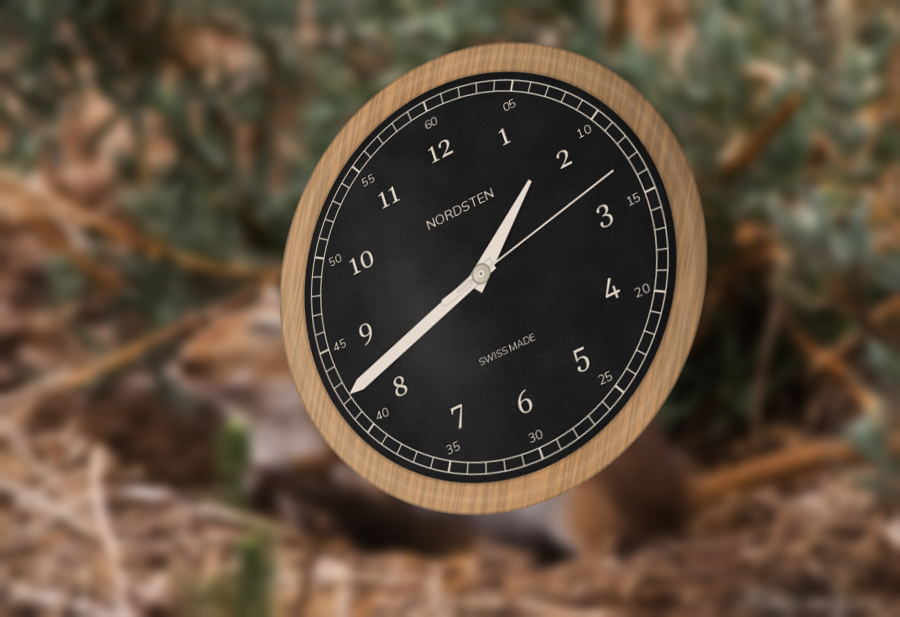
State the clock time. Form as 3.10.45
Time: 1.42.13
